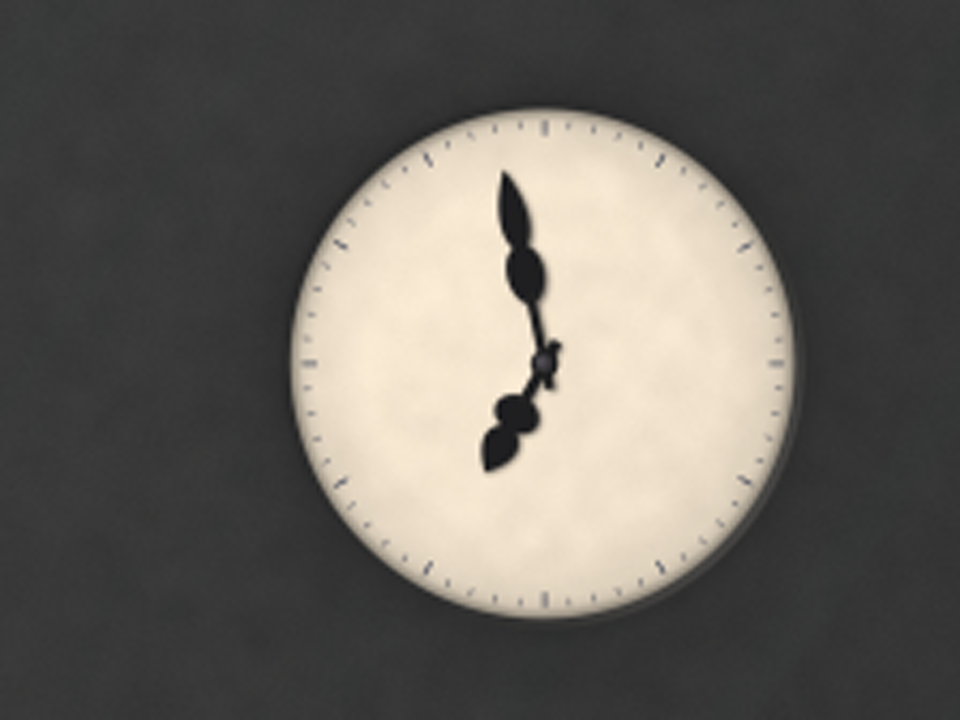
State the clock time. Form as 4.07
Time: 6.58
